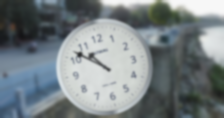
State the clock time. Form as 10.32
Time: 10.52
